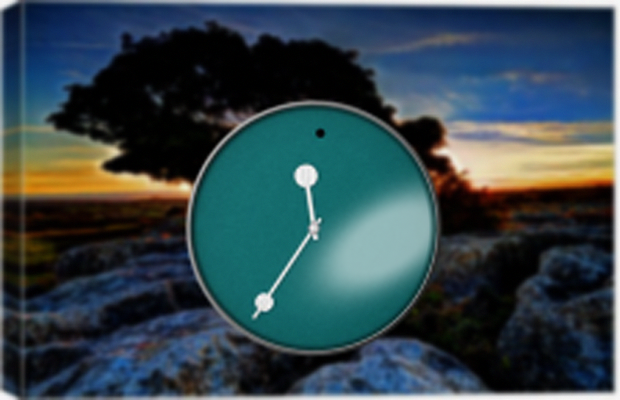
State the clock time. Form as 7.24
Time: 11.35
